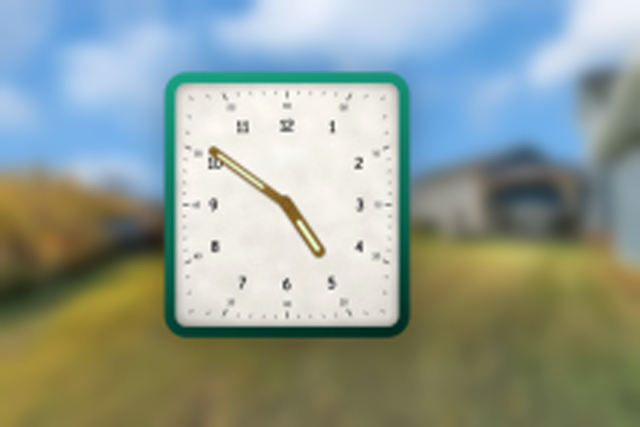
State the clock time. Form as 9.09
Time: 4.51
